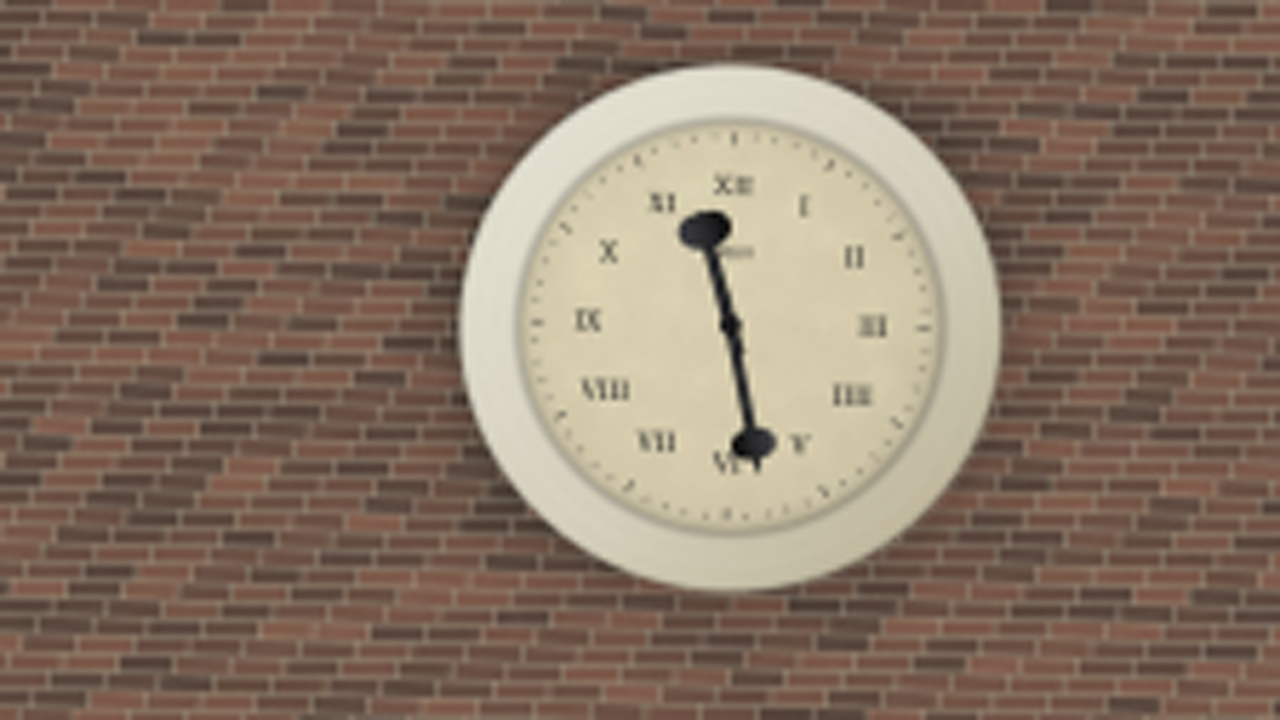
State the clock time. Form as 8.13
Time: 11.28
